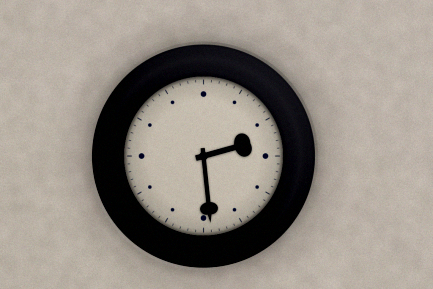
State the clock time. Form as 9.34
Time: 2.29
